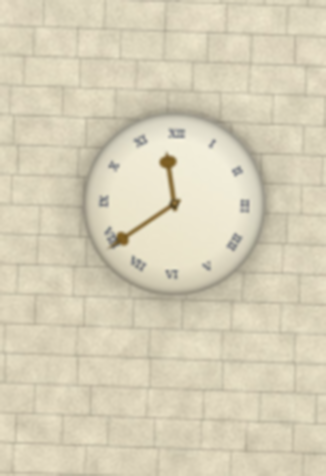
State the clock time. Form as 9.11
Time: 11.39
